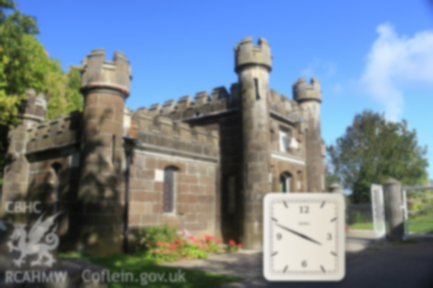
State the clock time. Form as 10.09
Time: 3.49
